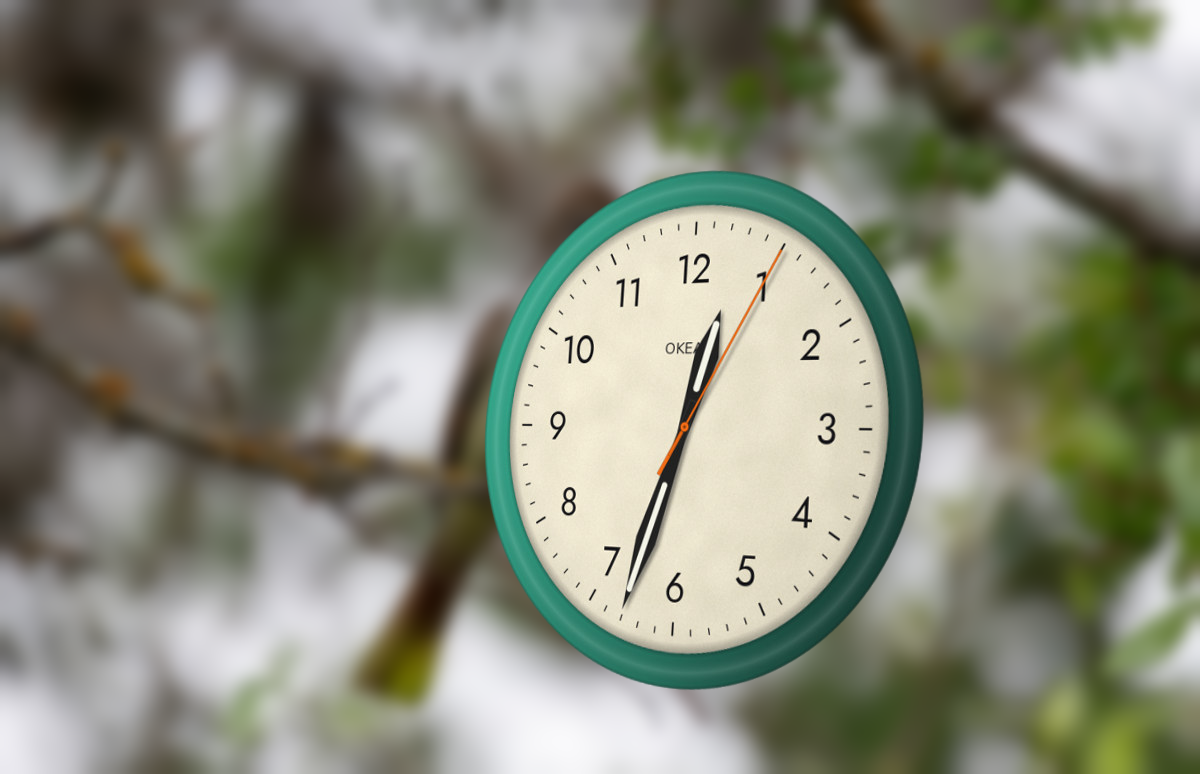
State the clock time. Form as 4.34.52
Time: 12.33.05
